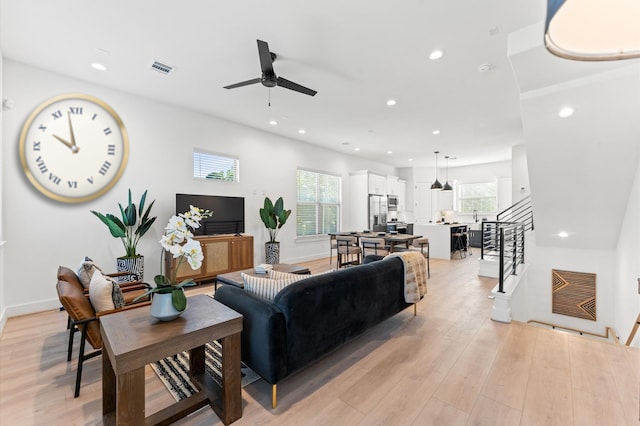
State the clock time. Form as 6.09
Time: 9.58
